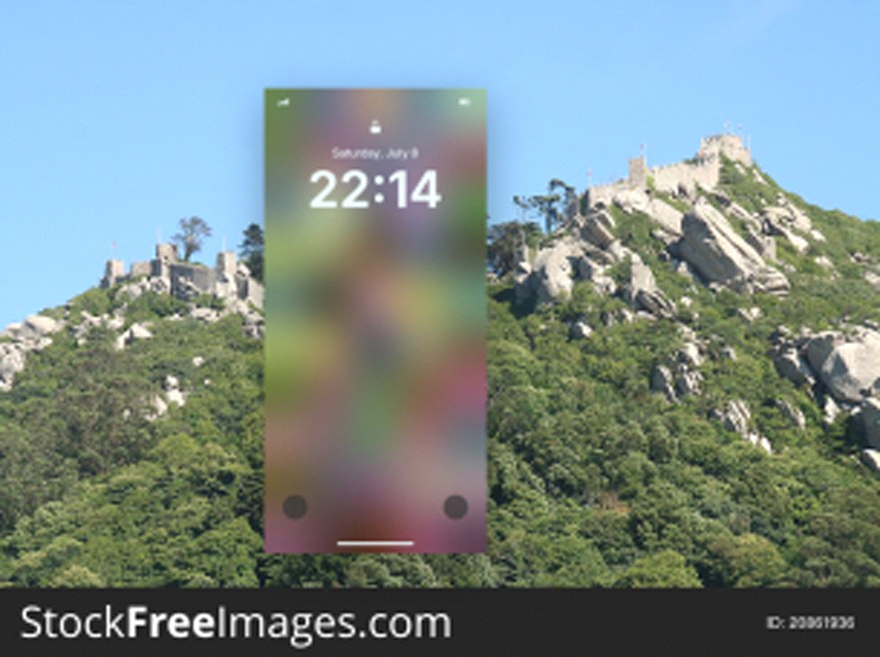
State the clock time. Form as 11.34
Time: 22.14
